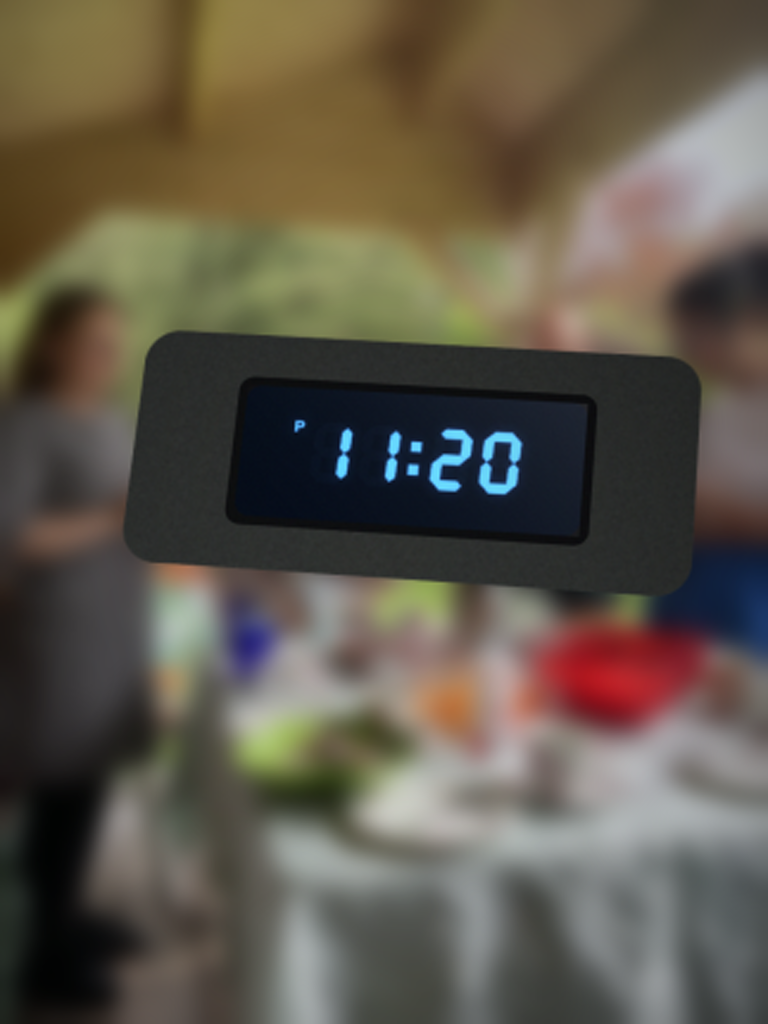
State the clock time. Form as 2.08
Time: 11.20
